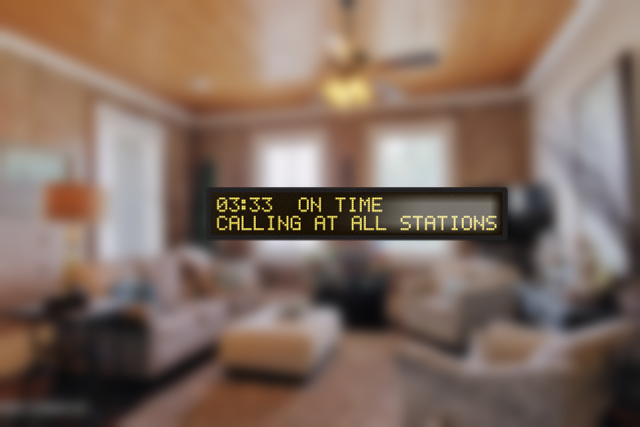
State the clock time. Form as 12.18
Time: 3.33
